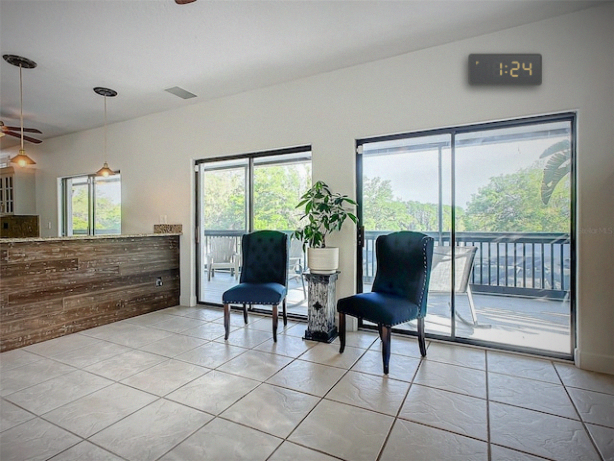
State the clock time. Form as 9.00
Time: 1.24
